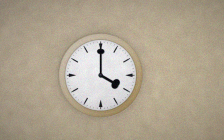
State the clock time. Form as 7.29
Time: 4.00
